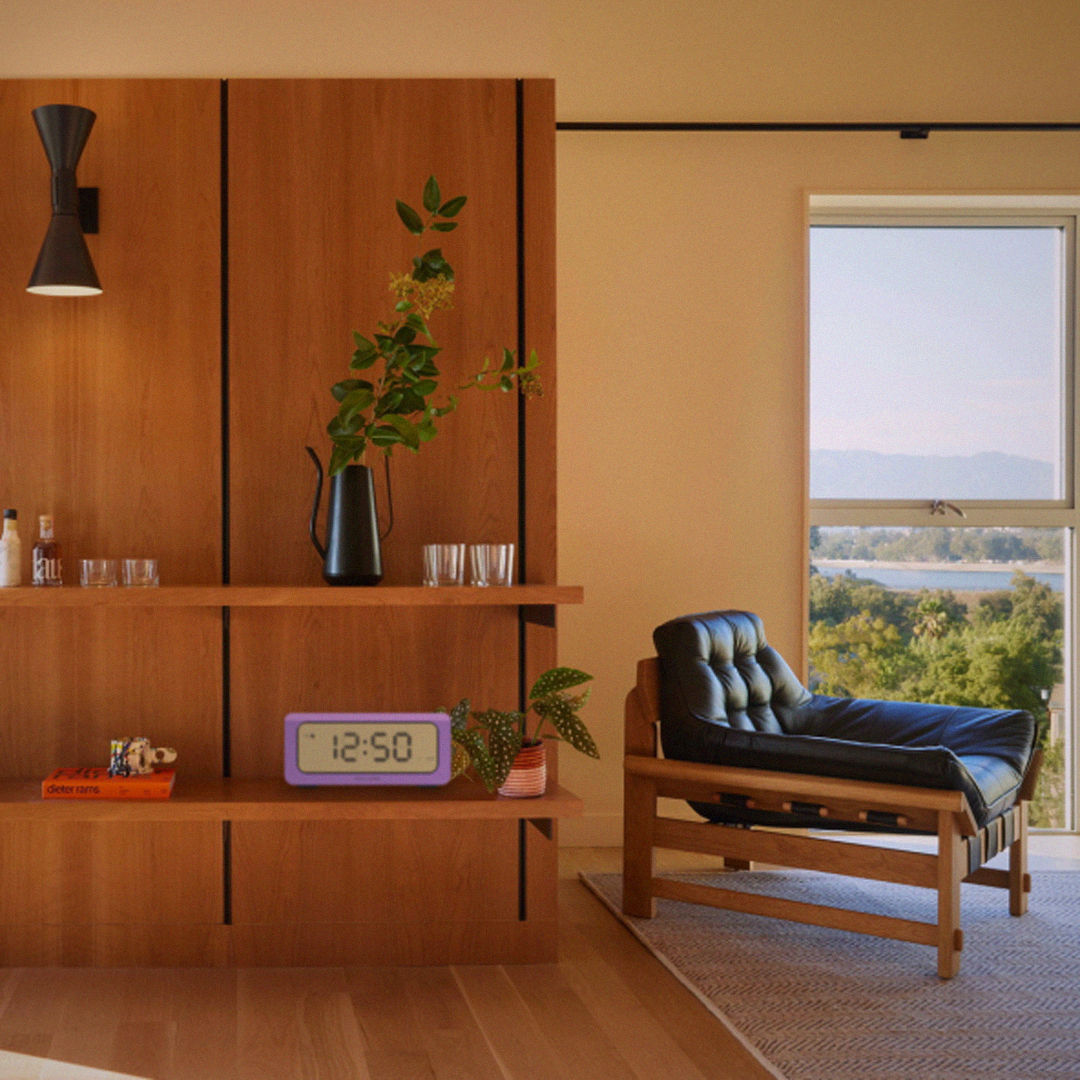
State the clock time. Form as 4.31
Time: 12.50
